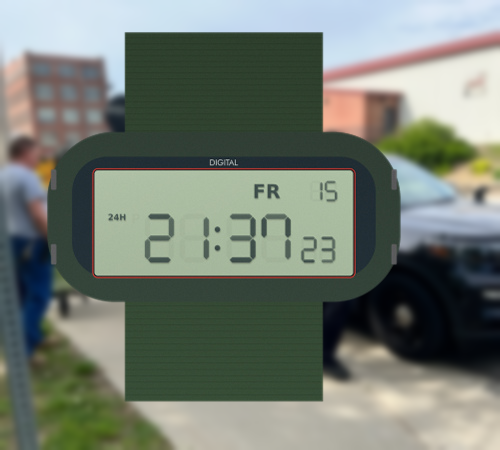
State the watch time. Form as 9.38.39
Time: 21.37.23
